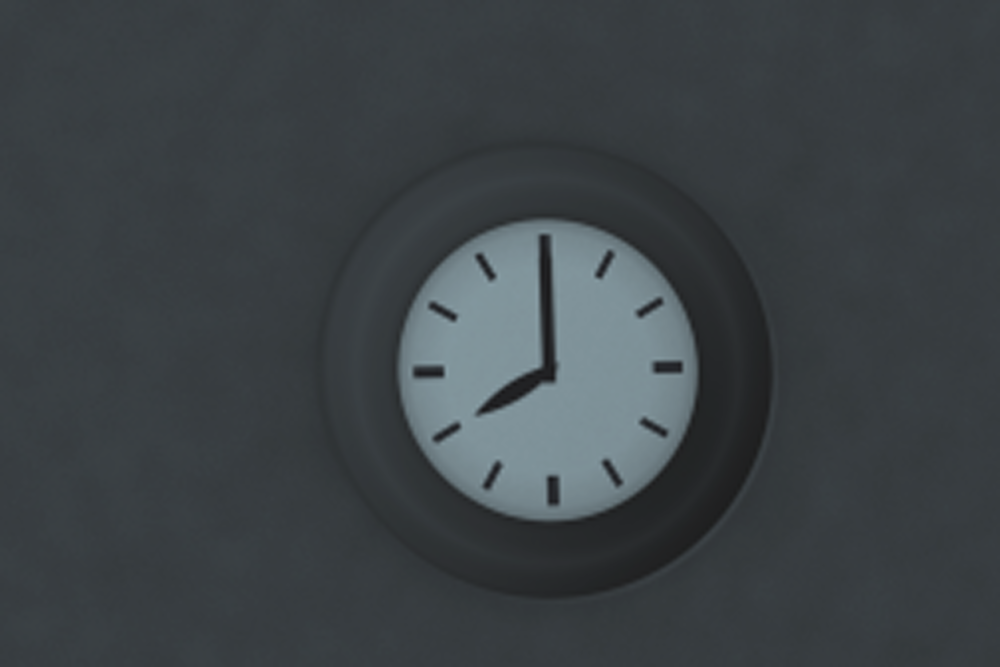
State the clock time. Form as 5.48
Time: 8.00
